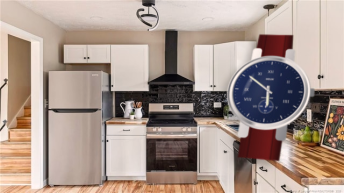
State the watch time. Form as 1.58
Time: 5.51
